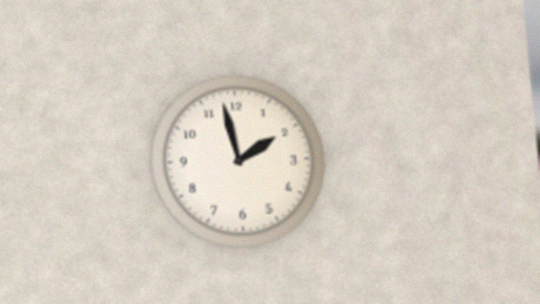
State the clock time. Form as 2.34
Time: 1.58
